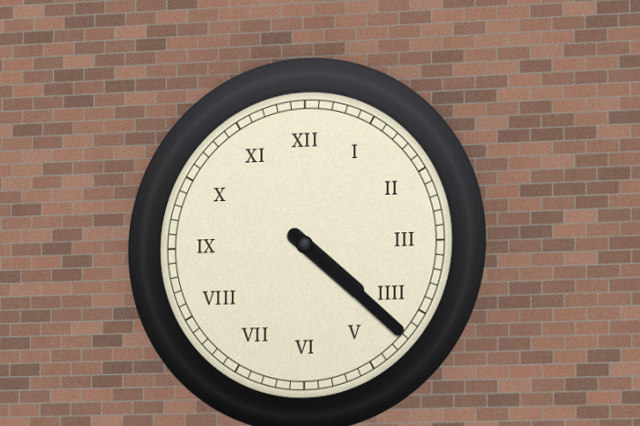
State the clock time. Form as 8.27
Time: 4.22
